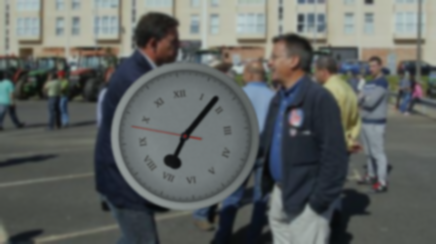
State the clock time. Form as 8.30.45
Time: 7.07.48
